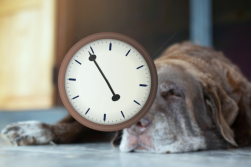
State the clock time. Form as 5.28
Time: 4.54
